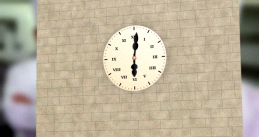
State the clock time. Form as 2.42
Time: 6.01
